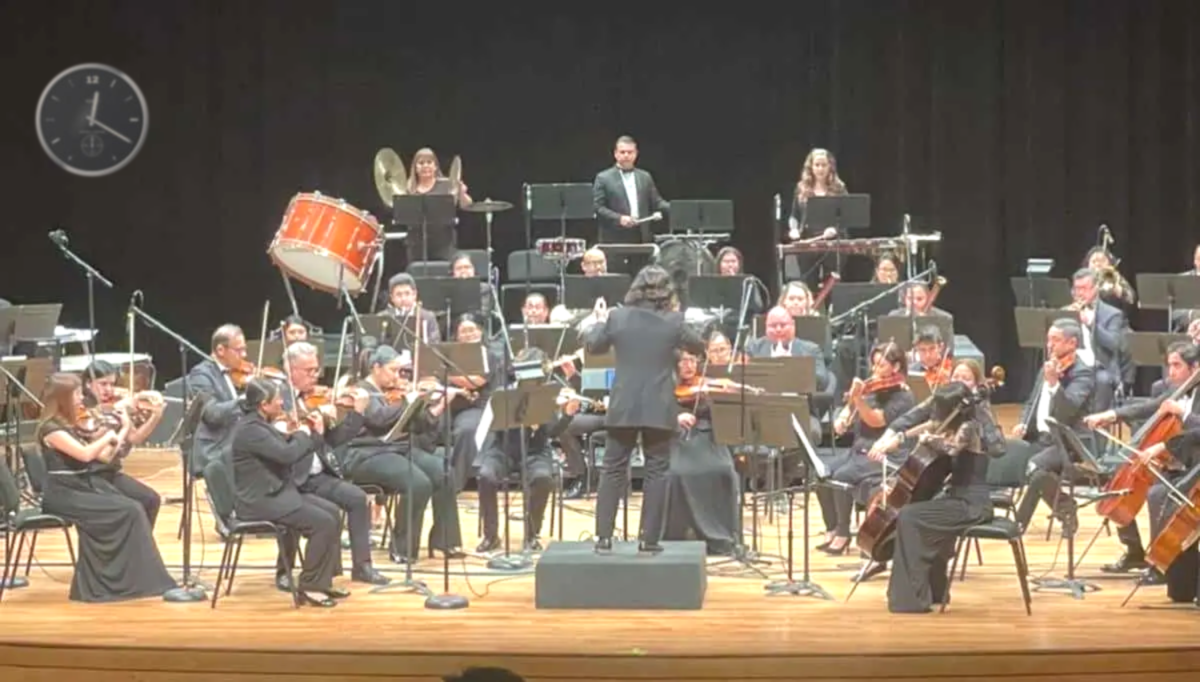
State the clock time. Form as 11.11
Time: 12.20
